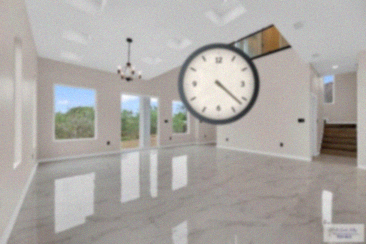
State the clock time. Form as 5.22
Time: 4.22
